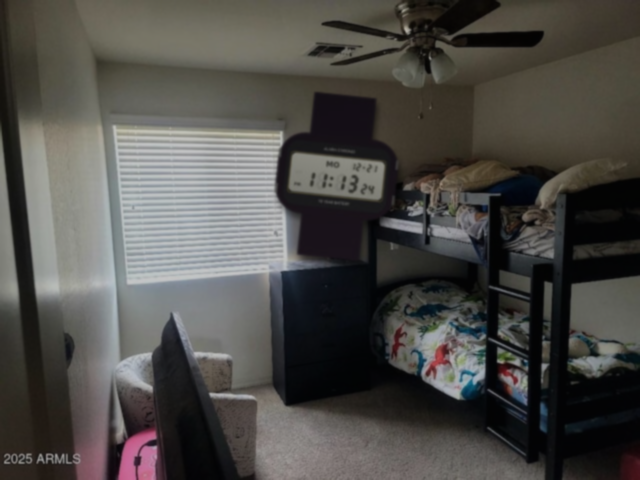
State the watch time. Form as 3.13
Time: 11.13
